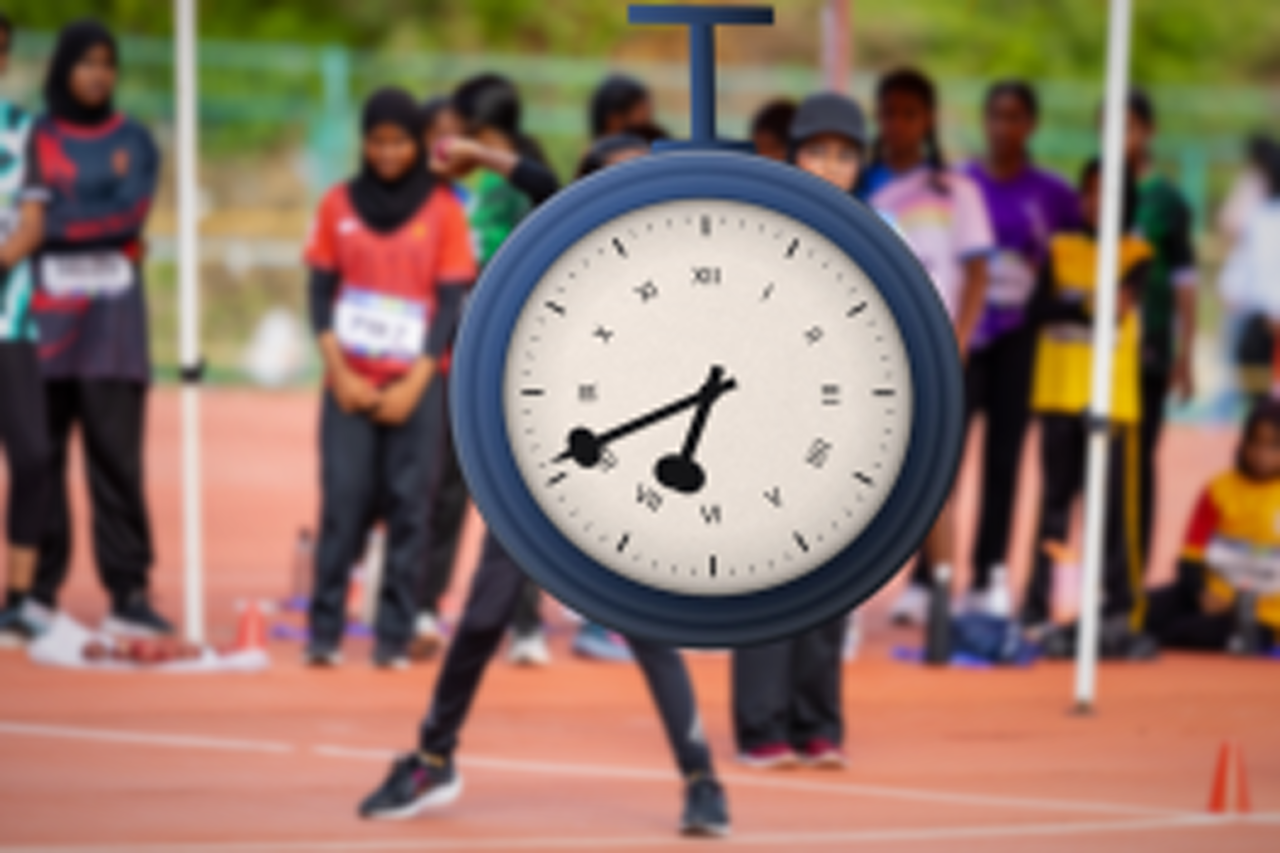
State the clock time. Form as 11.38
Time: 6.41
